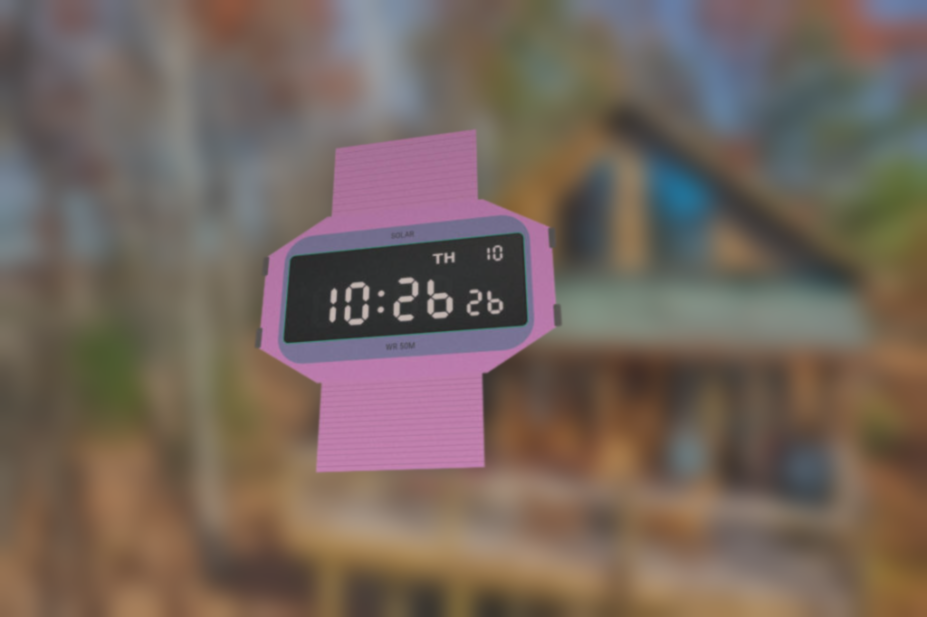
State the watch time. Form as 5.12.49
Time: 10.26.26
